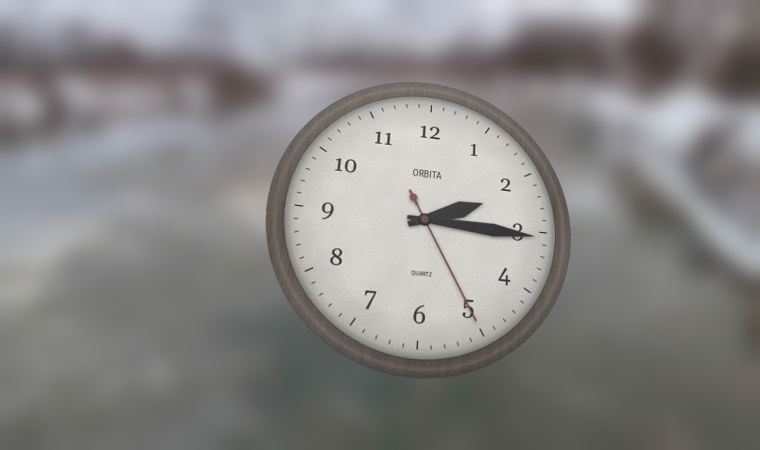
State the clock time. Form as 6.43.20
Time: 2.15.25
